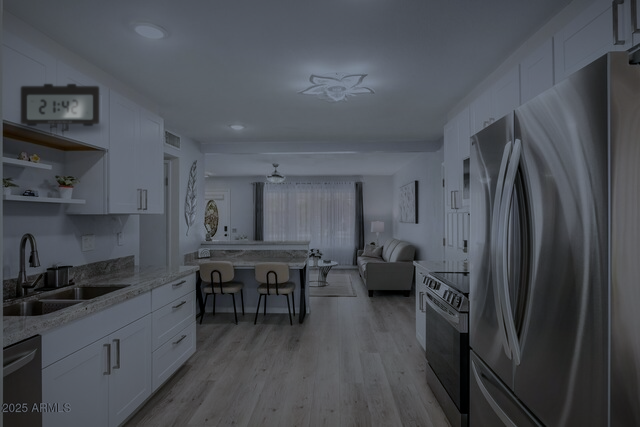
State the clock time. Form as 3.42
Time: 21.42
